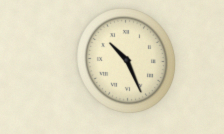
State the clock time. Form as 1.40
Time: 10.26
